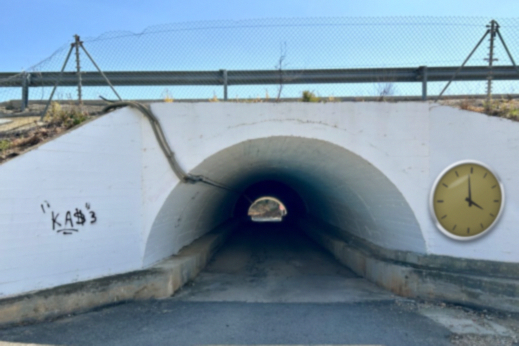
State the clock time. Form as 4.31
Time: 3.59
